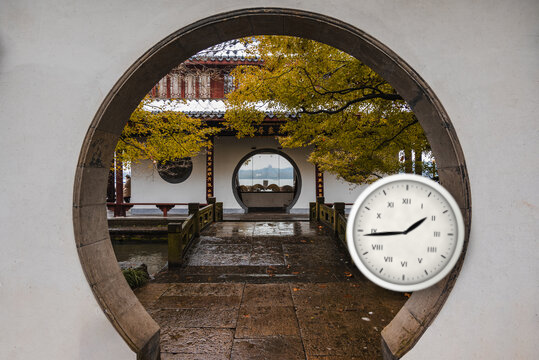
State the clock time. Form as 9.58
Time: 1.44
